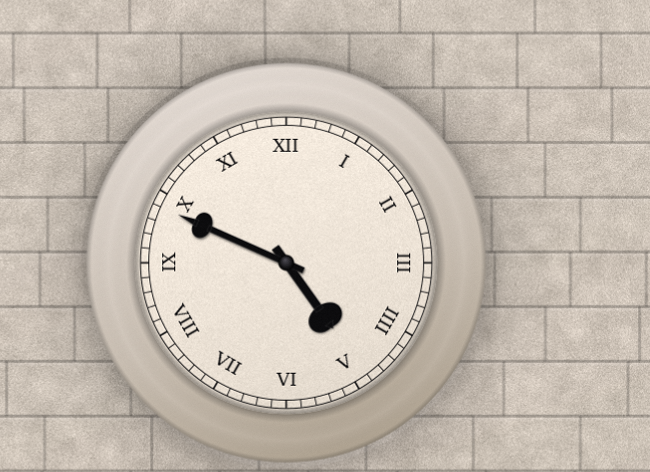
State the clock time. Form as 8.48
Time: 4.49
